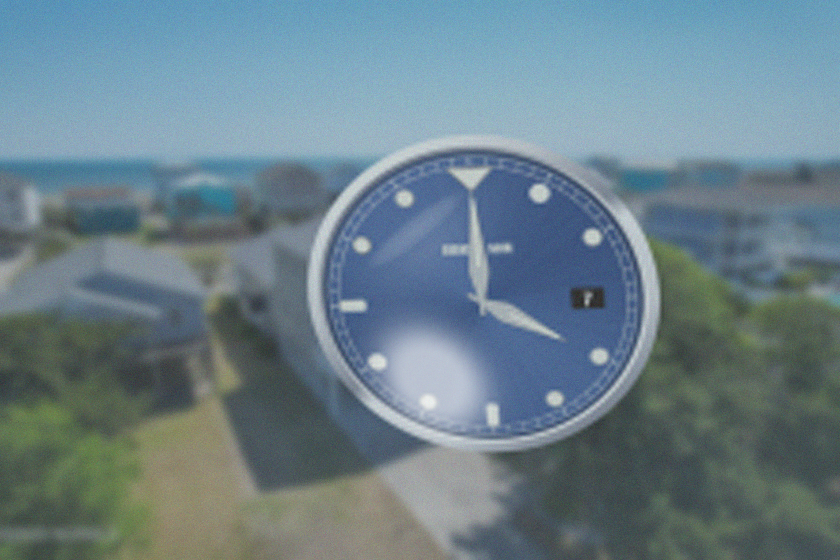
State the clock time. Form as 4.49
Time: 4.00
